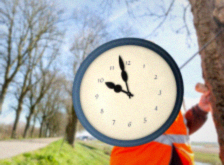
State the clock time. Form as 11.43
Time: 9.58
